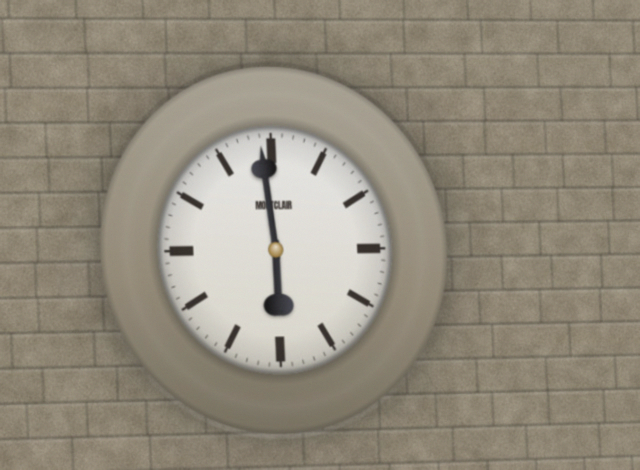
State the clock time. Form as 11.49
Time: 5.59
